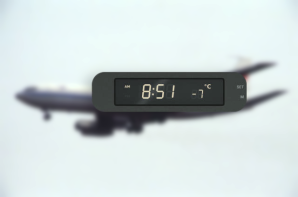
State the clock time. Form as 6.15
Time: 8.51
